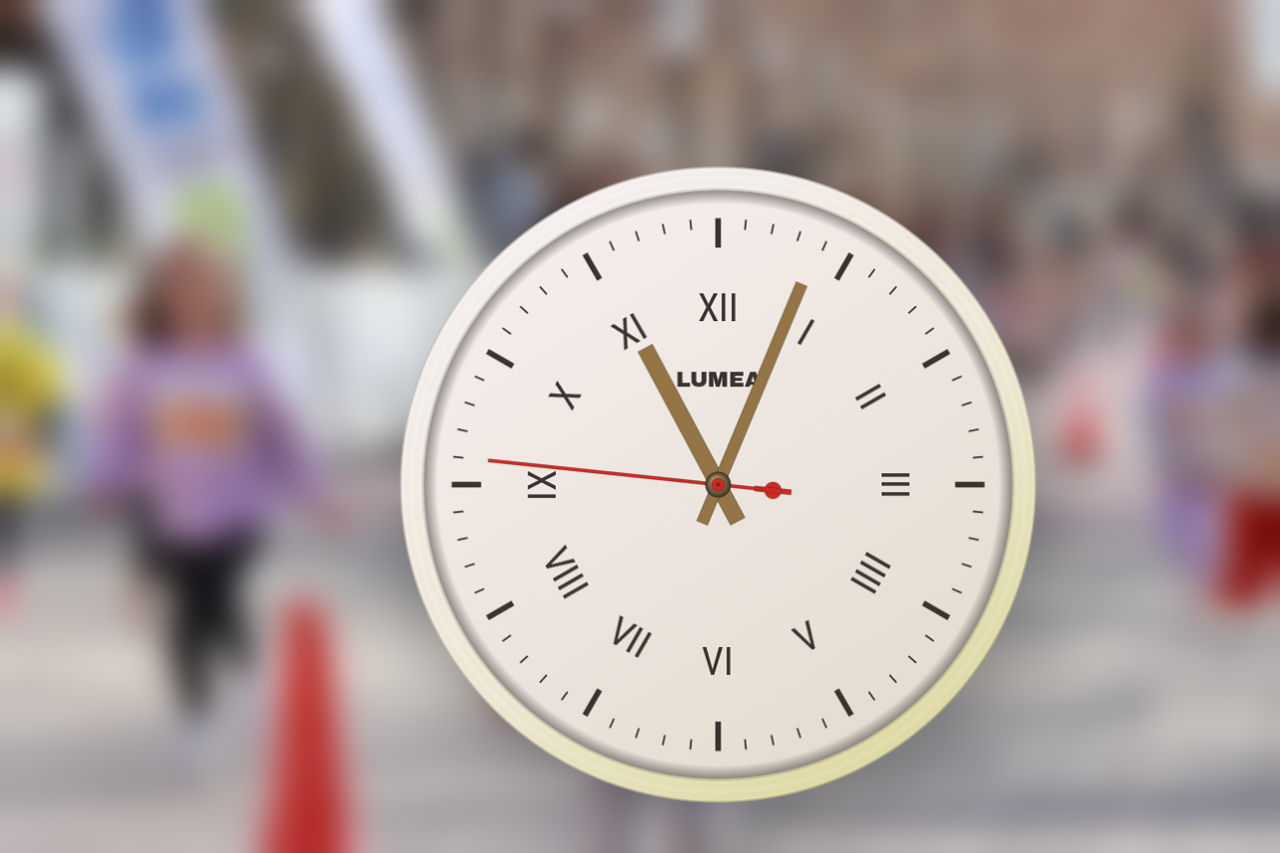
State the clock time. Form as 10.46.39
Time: 11.03.46
